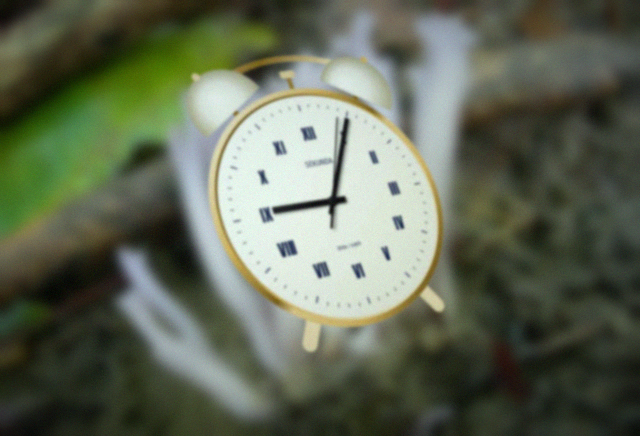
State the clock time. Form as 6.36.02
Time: 9.05.04
